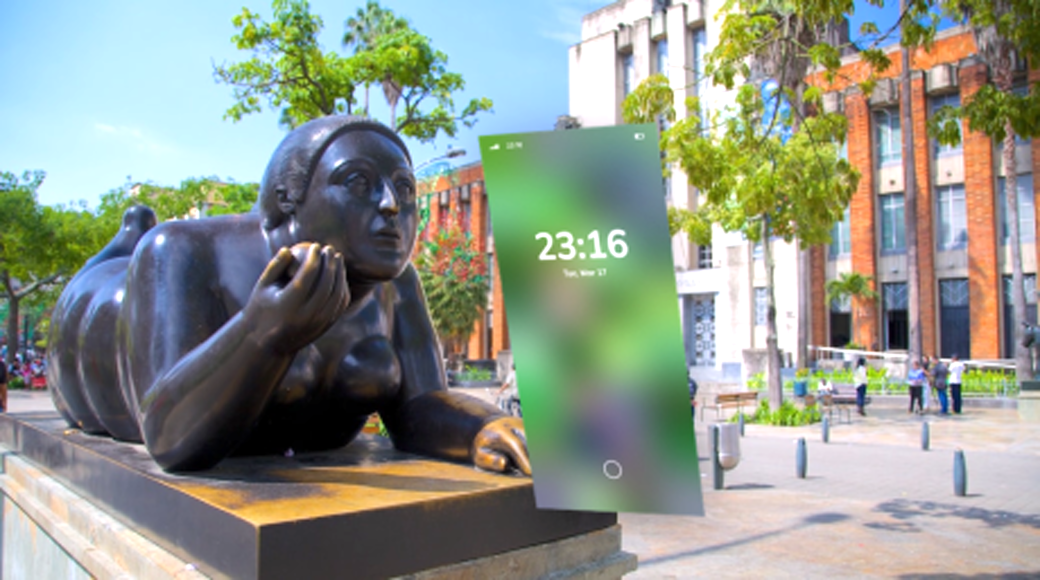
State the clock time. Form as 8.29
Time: 23.16
